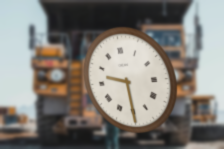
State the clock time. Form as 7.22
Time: 9.30
